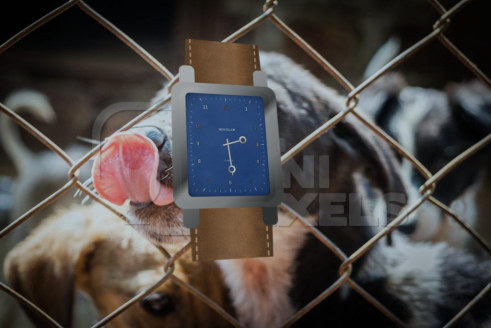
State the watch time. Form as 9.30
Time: 2.29
